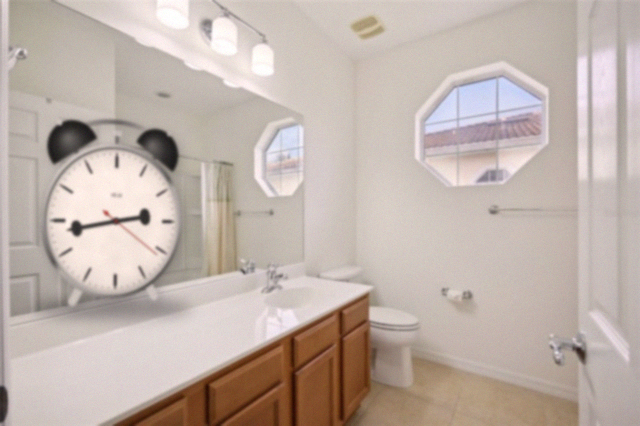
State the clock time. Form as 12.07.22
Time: 2.43.21
